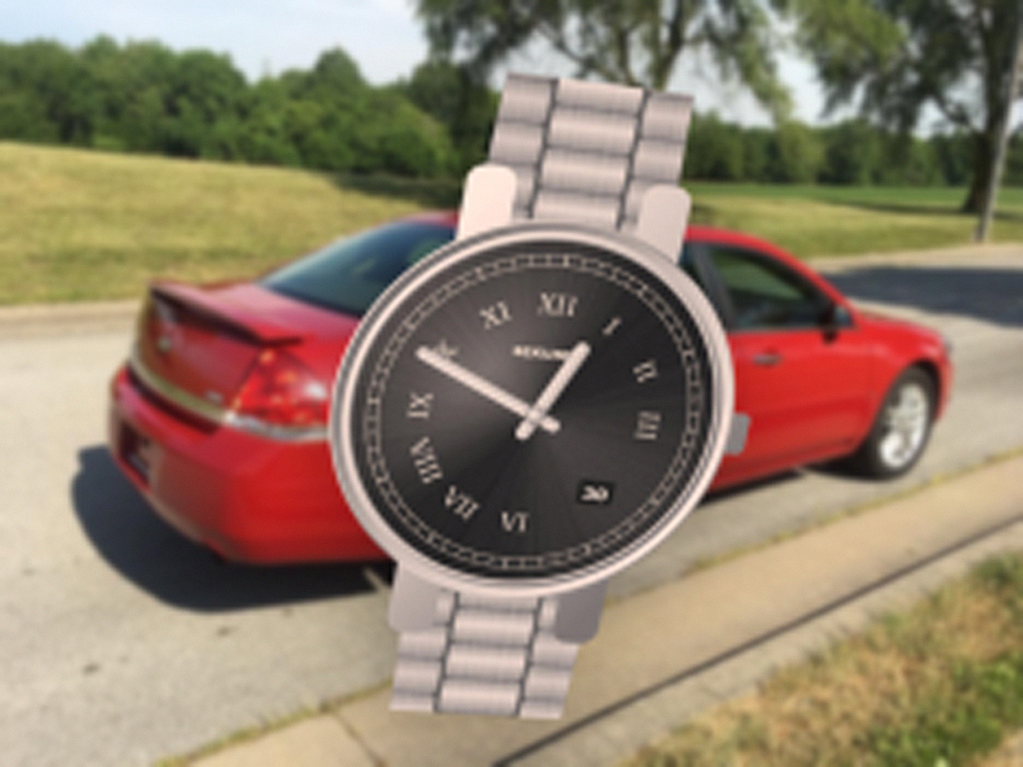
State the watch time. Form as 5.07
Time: 12.49
